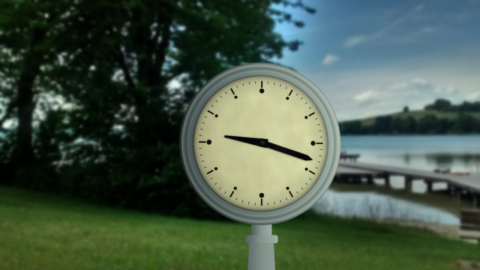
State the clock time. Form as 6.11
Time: 9.18
